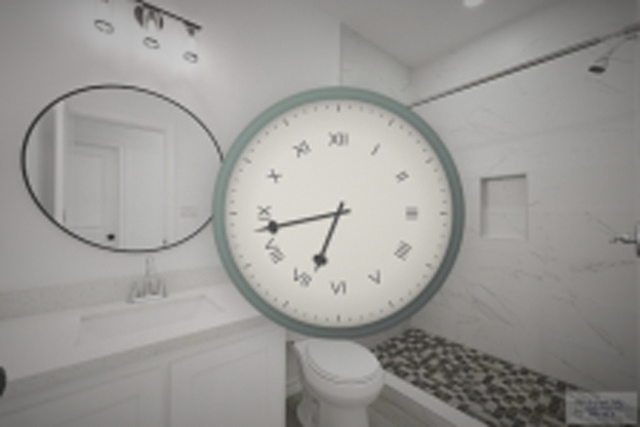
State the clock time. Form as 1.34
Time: 6.43
